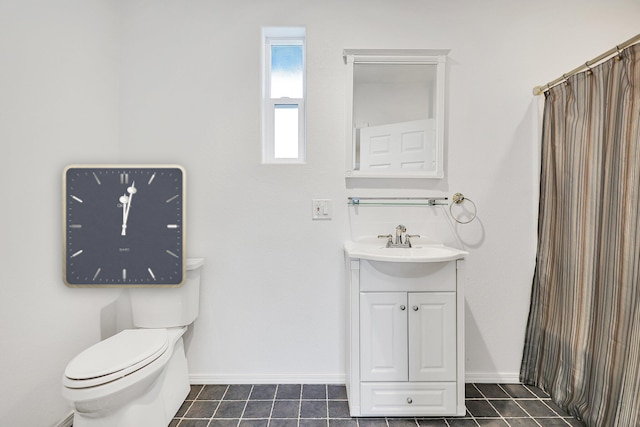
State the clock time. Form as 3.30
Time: 12.02
